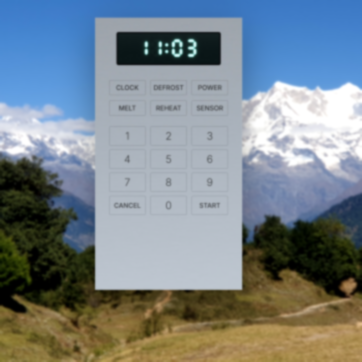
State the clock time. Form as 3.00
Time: 11.03
